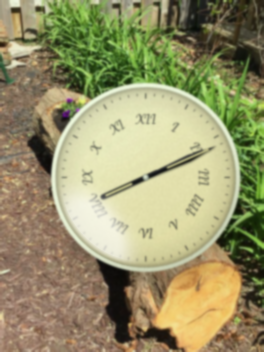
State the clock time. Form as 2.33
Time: 8.11
